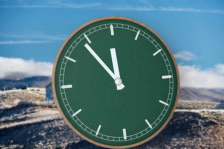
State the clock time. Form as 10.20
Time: 11.54
